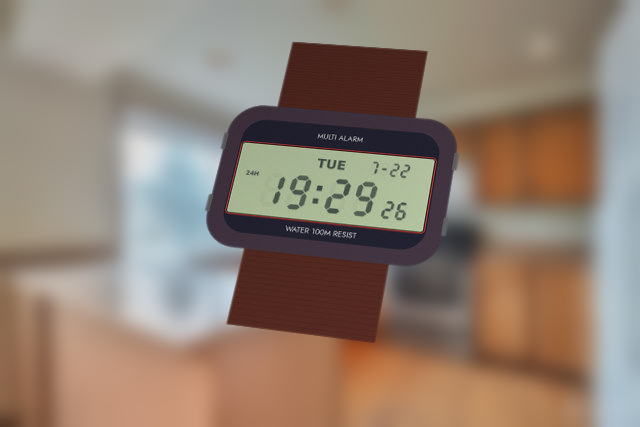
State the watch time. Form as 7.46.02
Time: 19.29.26
